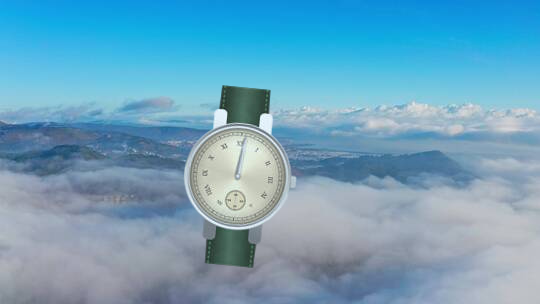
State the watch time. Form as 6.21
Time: 12.01
